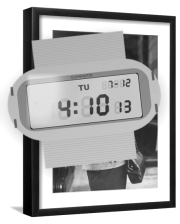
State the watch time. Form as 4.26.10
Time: 4.10.13
